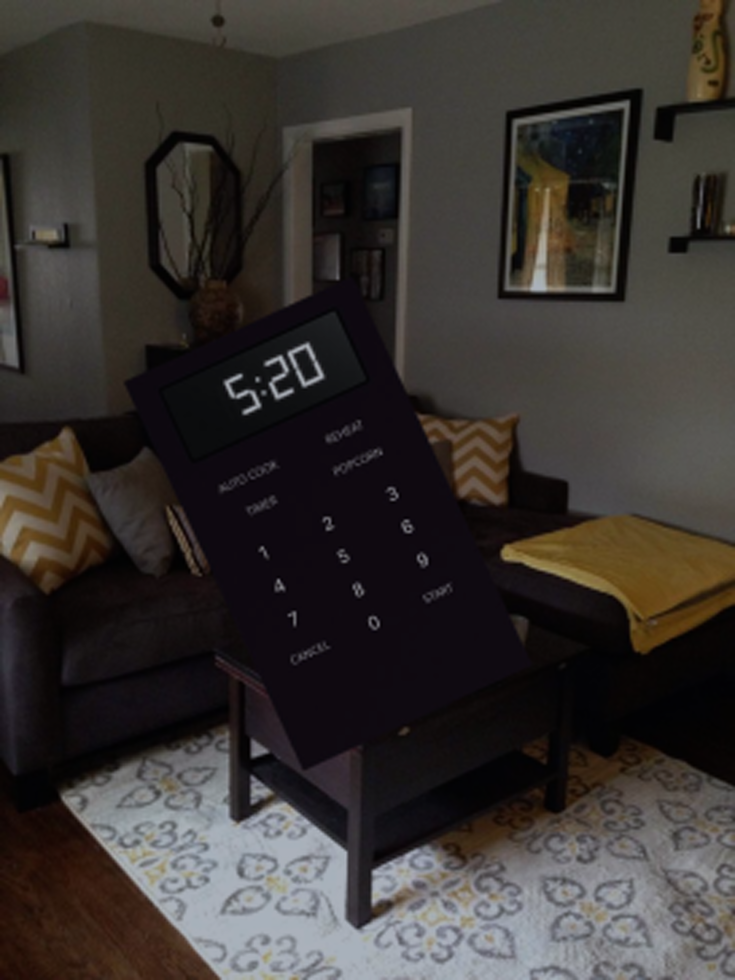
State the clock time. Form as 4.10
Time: 5.20
